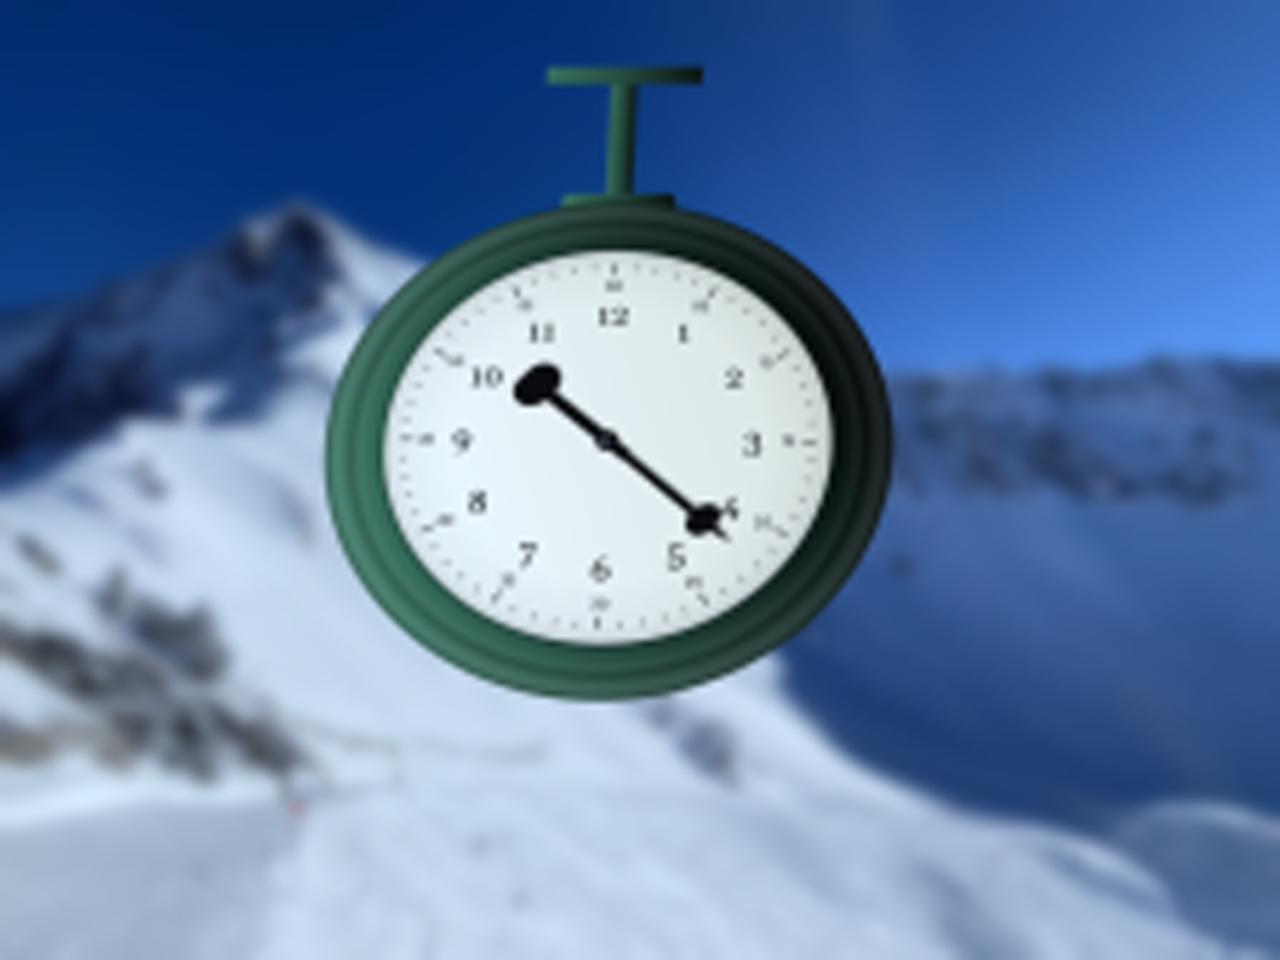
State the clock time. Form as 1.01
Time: 10.22
